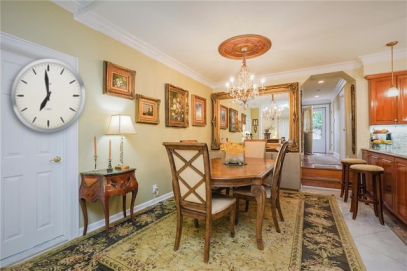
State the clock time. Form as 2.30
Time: 6.59
